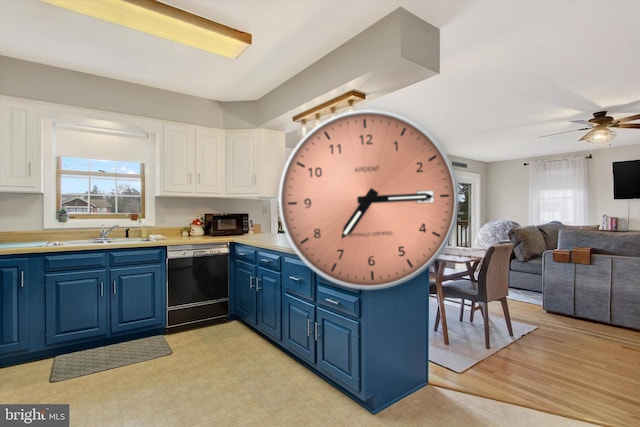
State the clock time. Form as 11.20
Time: 7.15
